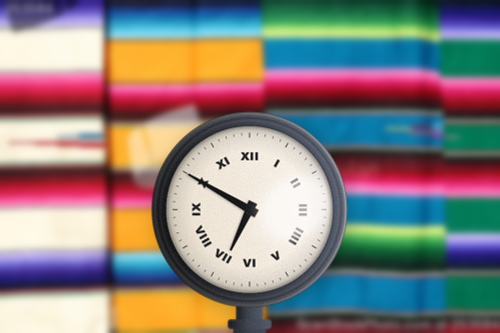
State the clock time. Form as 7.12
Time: 6.50
